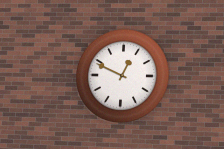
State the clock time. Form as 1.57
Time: 12.49
